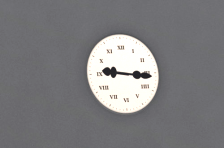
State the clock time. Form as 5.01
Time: 9.16
